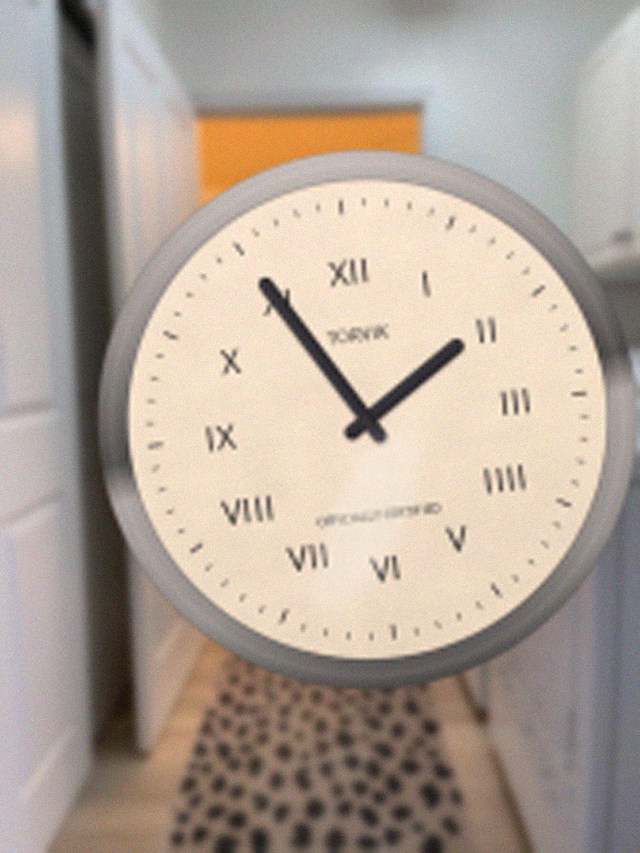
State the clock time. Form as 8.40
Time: 1.55
